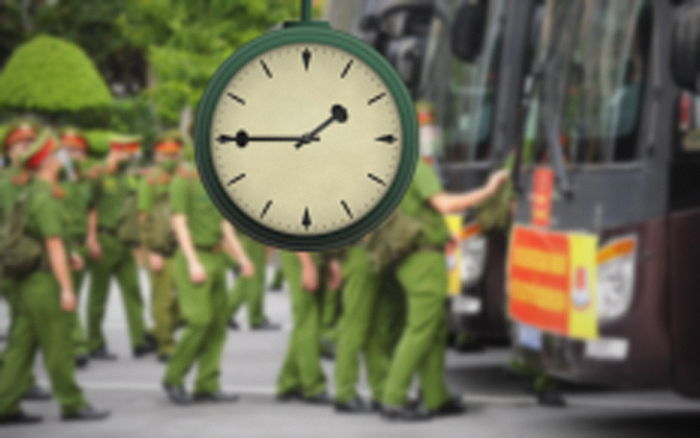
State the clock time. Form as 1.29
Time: 1.45
